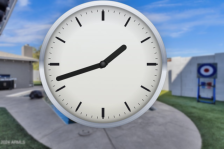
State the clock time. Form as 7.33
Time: 1.42
